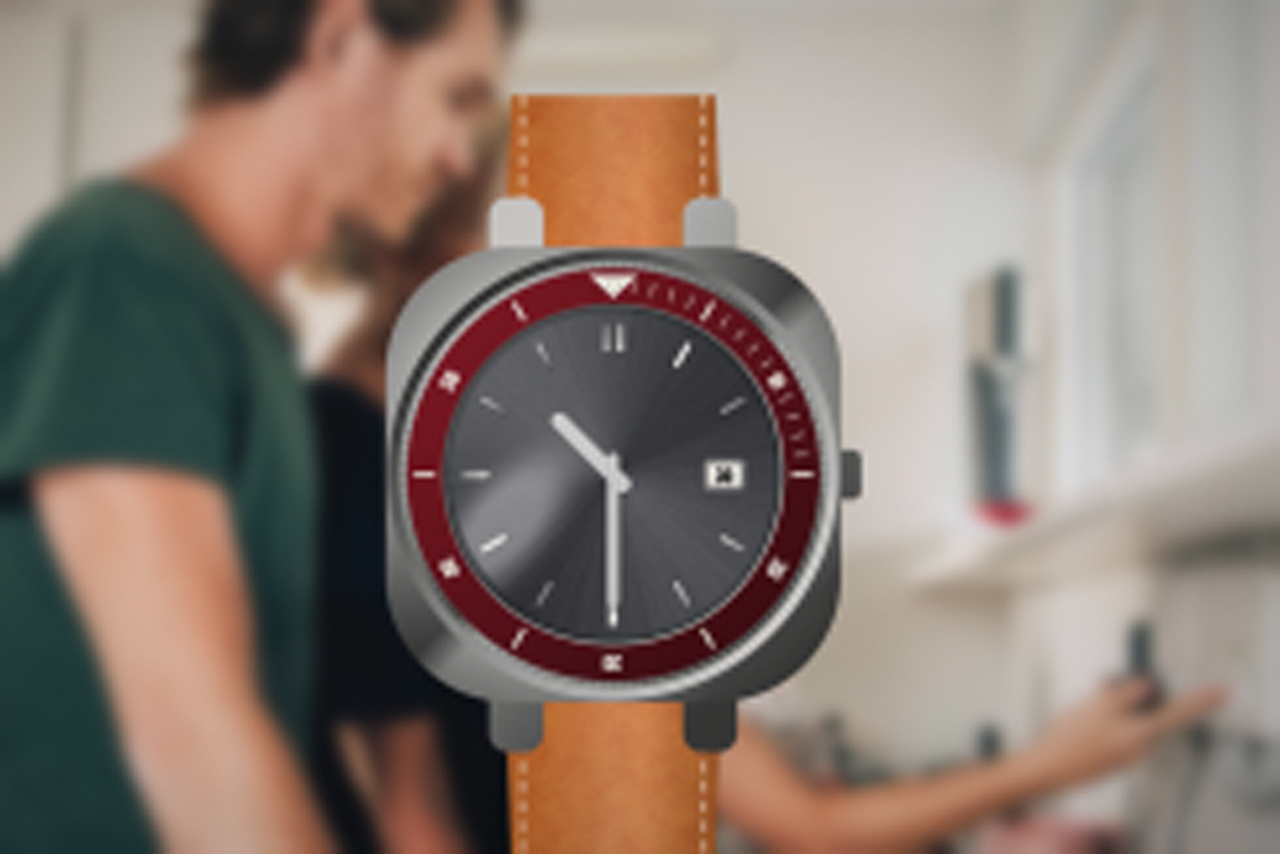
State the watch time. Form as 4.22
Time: 10.30
